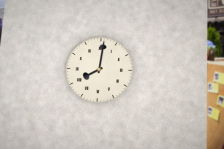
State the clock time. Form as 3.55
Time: 8.01
